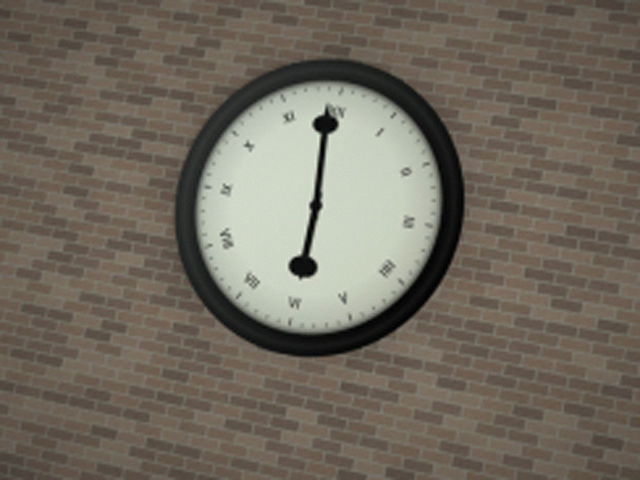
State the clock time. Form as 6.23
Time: 5.59
